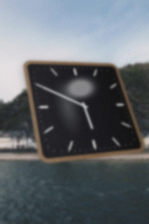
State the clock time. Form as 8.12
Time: 5.50
